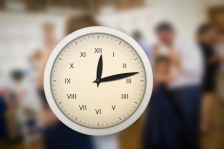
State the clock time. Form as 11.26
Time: 12.13
